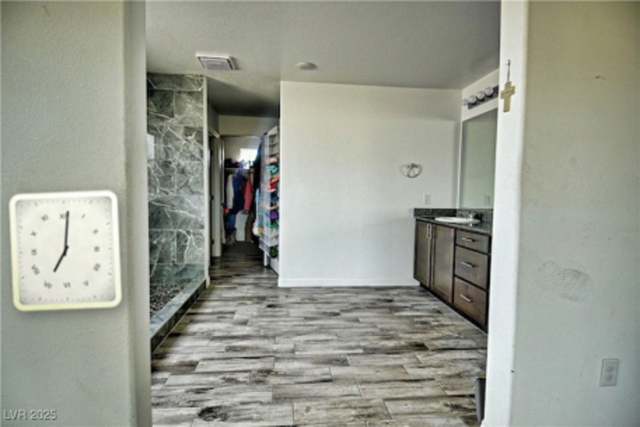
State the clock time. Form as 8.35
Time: 7.01
